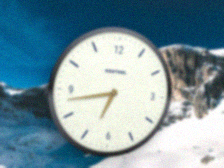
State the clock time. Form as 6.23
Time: 6.43
